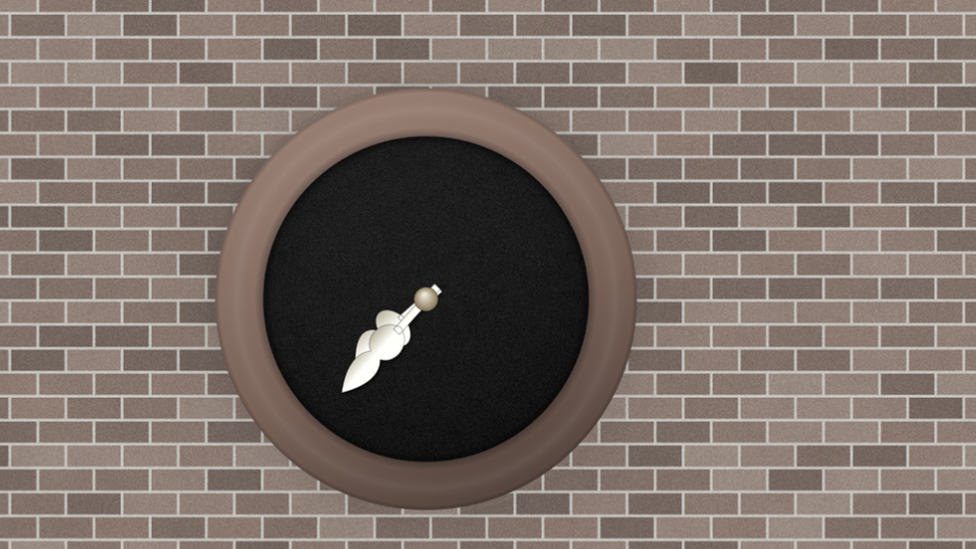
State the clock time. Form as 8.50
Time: 7.37
